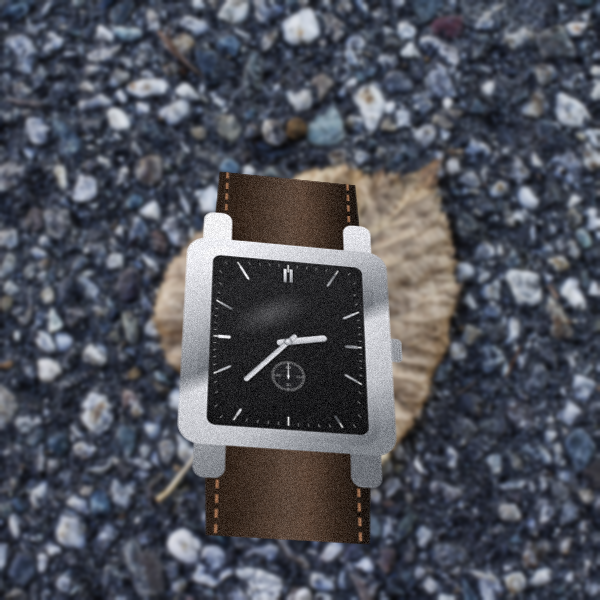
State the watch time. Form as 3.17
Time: 2.37
